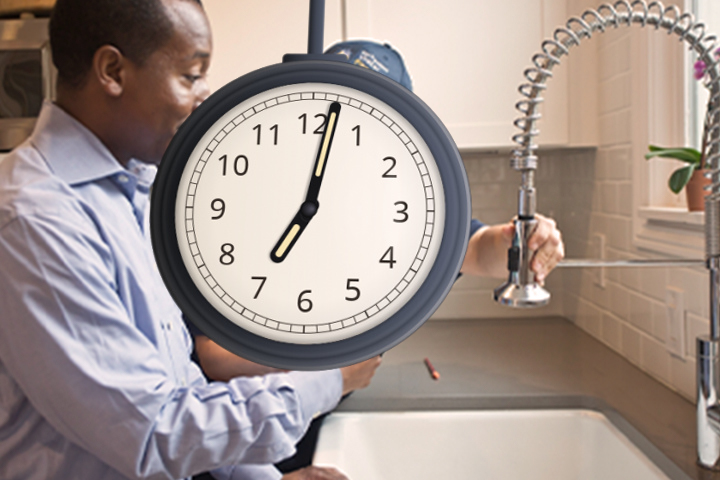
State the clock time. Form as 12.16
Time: 7.02
